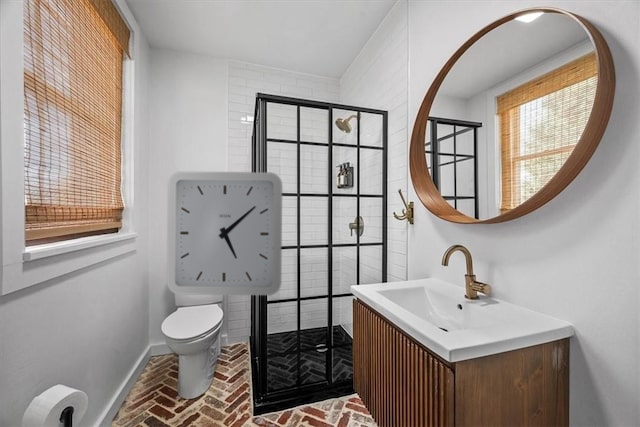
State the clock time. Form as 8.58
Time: 5.08
